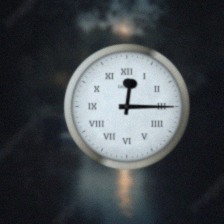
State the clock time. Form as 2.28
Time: 12.15
